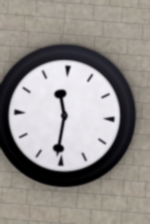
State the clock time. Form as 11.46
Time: 11.31
